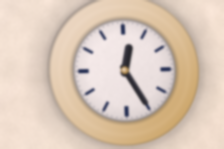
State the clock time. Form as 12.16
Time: 12.25
